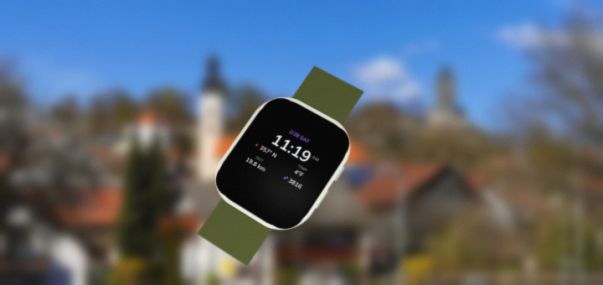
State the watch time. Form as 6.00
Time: 11.19
